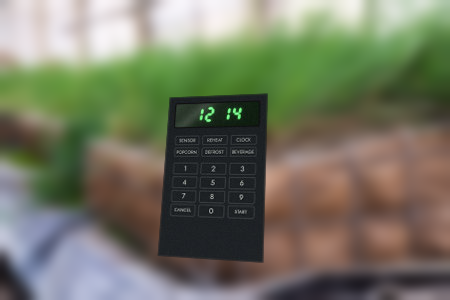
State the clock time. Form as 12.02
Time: 12.14
